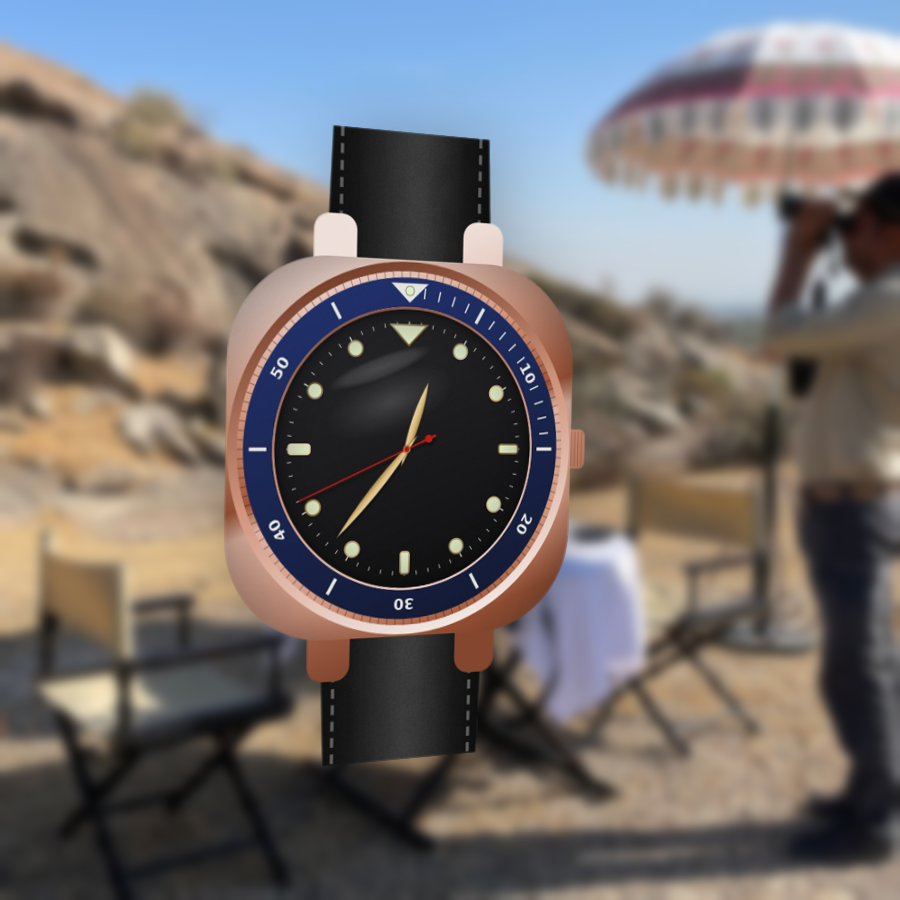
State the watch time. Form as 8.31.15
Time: 12.36.41
